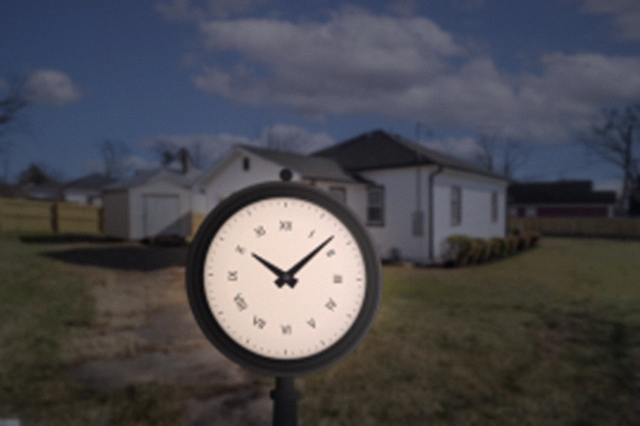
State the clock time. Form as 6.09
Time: 10.08
